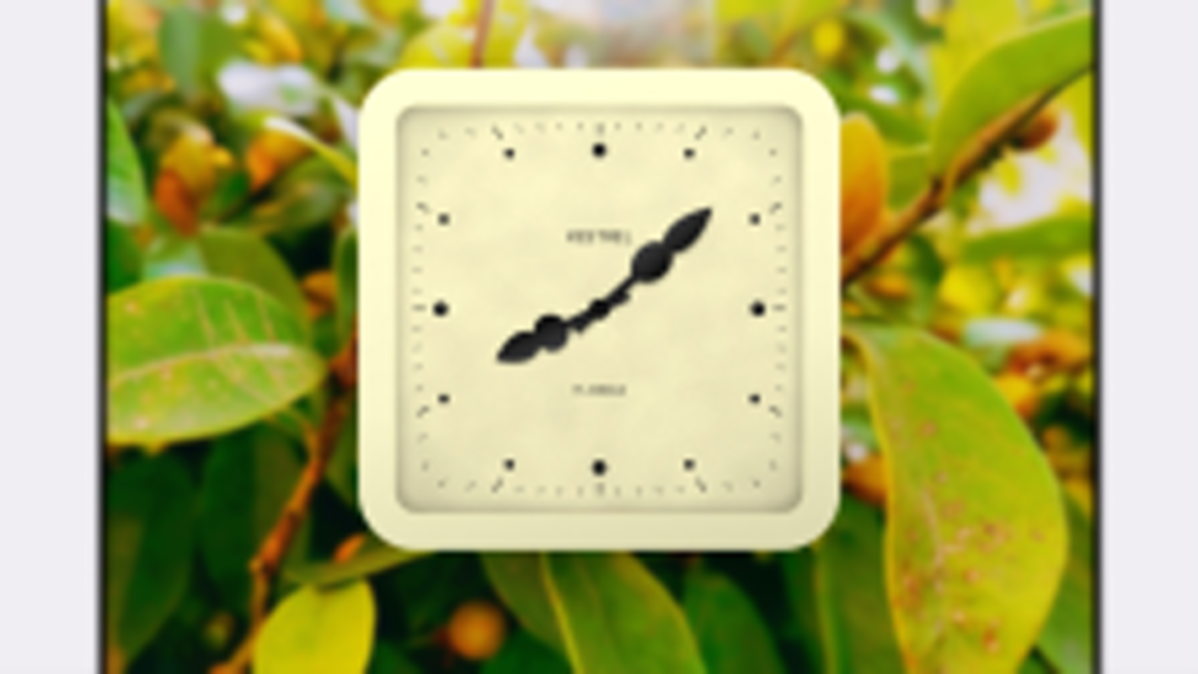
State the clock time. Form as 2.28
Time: 8.08
